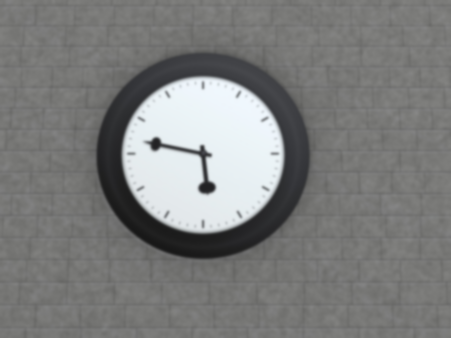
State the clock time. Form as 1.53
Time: 5.47
